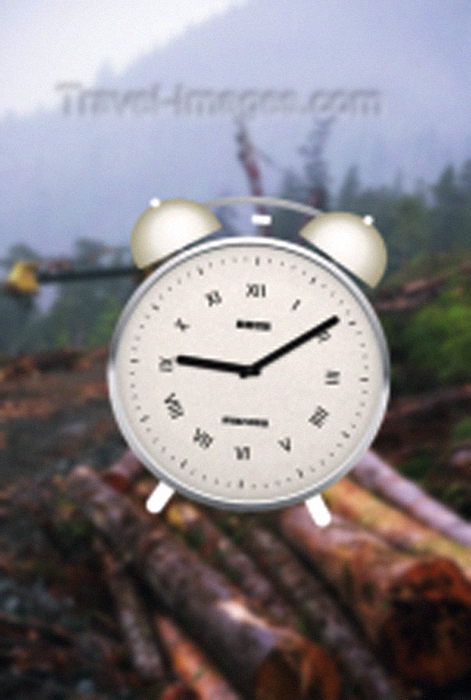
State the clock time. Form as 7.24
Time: 9.09
